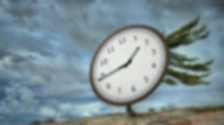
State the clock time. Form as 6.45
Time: 1.44
